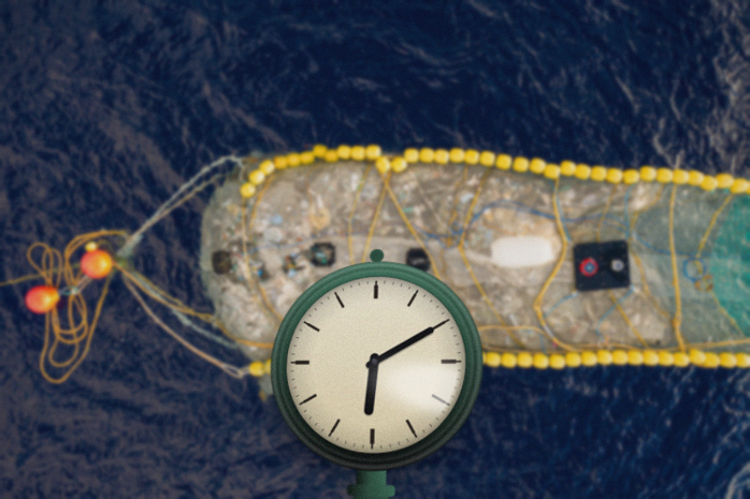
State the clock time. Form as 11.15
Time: 6.10
